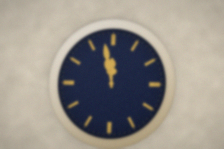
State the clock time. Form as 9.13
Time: 11.58
